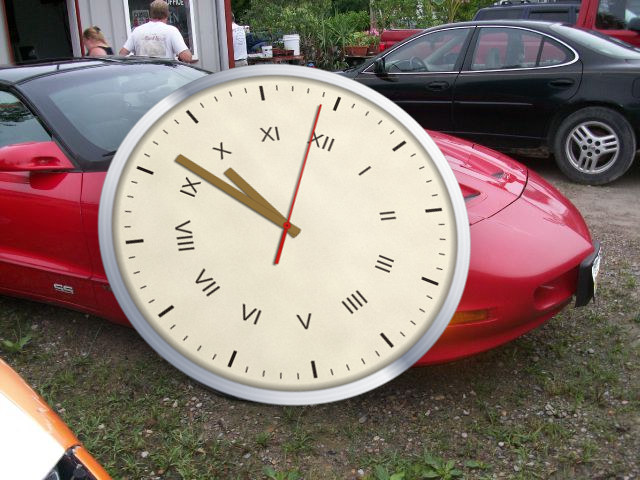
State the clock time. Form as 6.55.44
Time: 9.46.59
